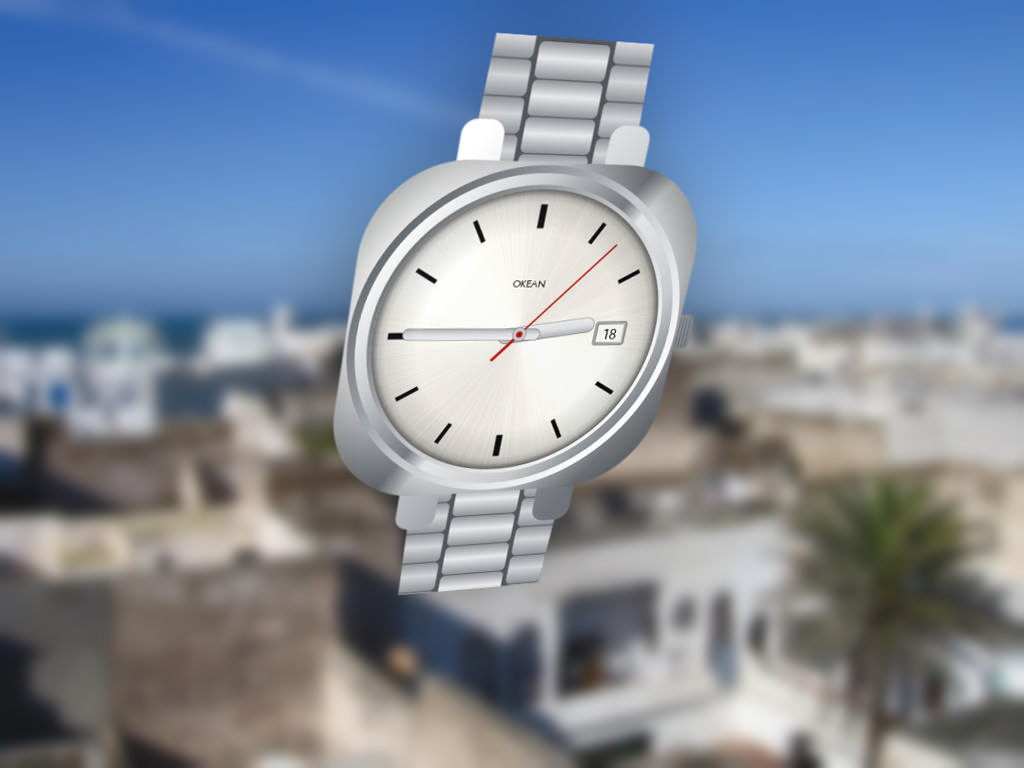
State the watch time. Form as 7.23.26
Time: 2.45.07
